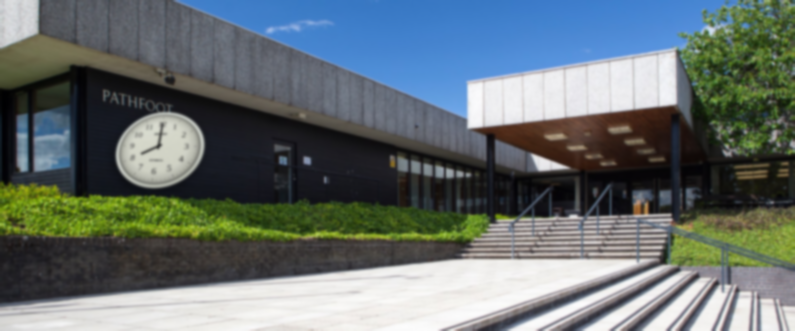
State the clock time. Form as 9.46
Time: 8.00
